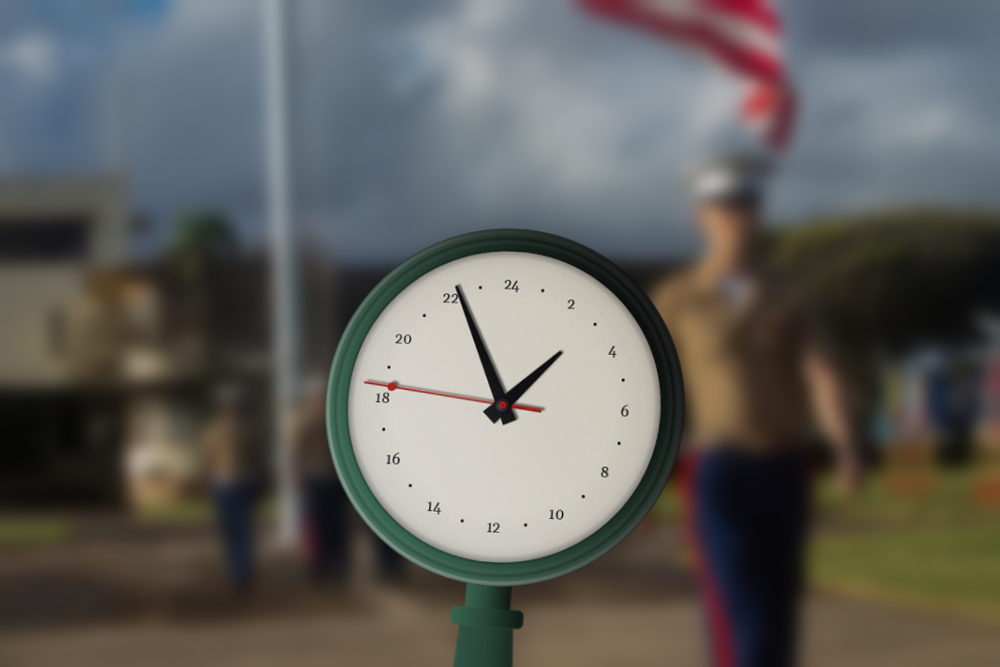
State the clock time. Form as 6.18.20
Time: 2.55.46
